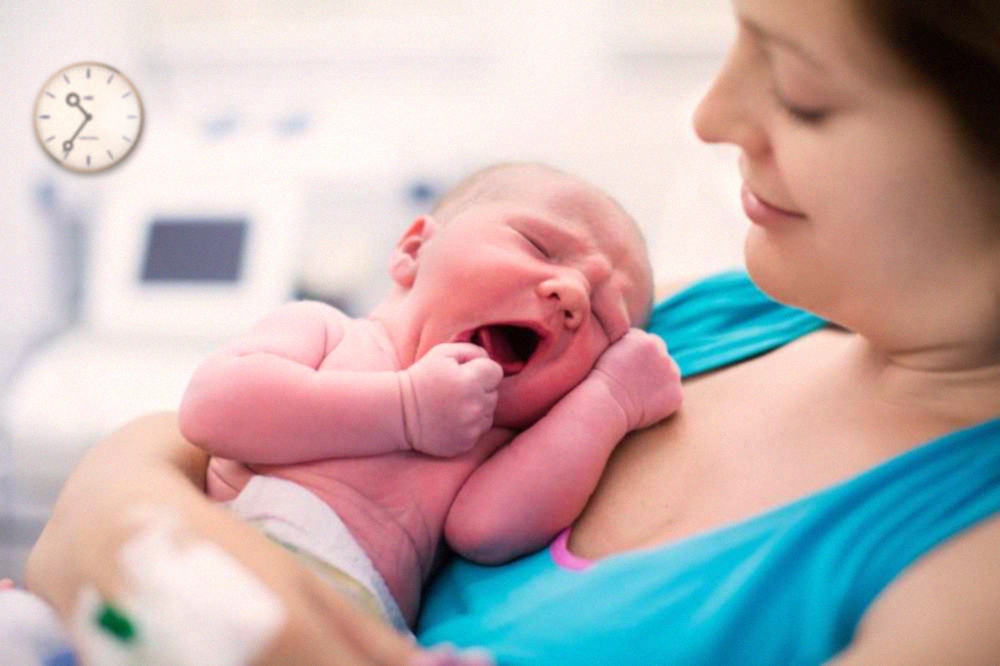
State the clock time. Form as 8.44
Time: 10.36
